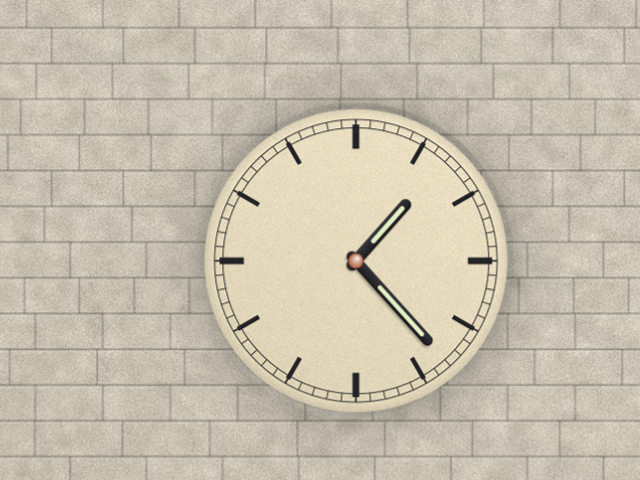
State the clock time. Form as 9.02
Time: 1.23
